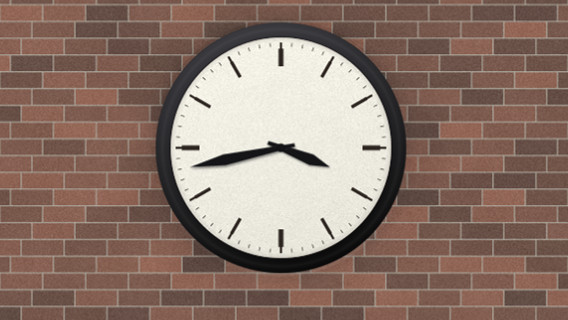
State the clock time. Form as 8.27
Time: 3.43
